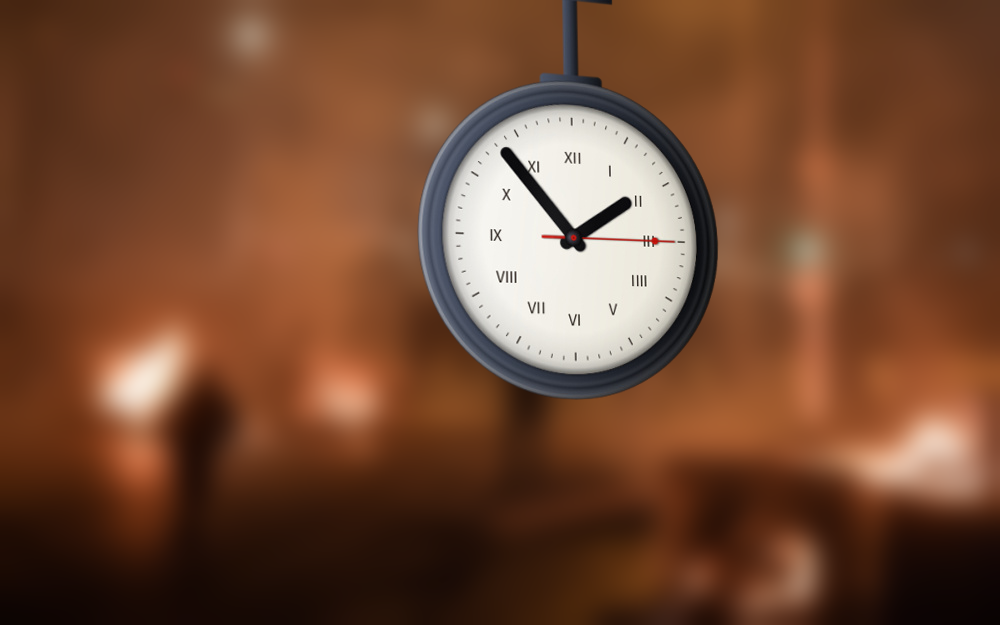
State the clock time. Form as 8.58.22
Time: 1.53.15
